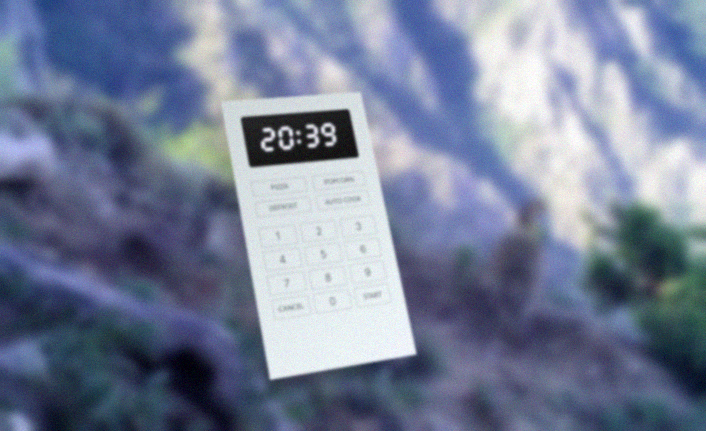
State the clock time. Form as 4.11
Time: 20.39
